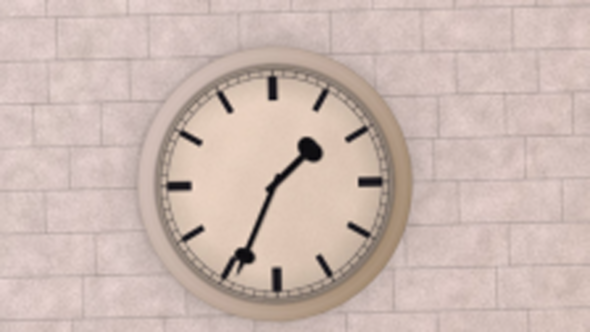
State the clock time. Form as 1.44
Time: 1.34
